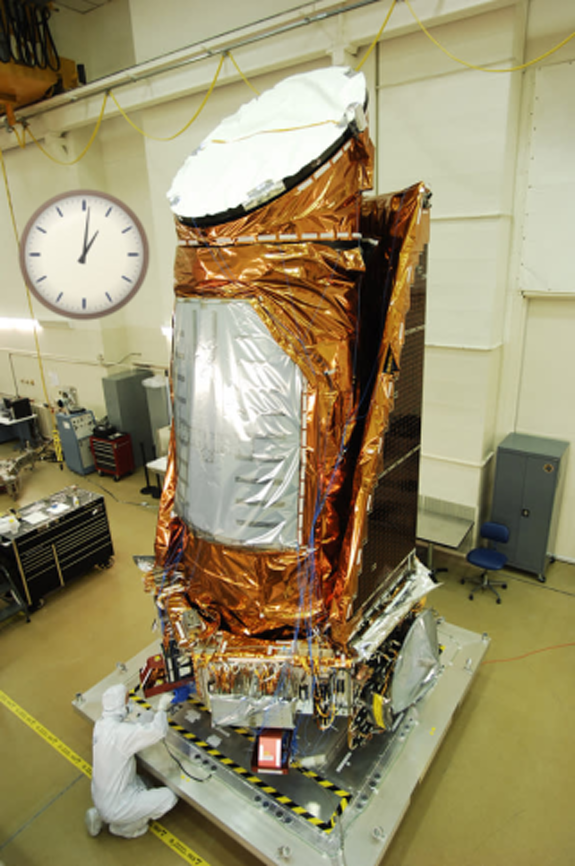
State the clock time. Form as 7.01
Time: 1.01
